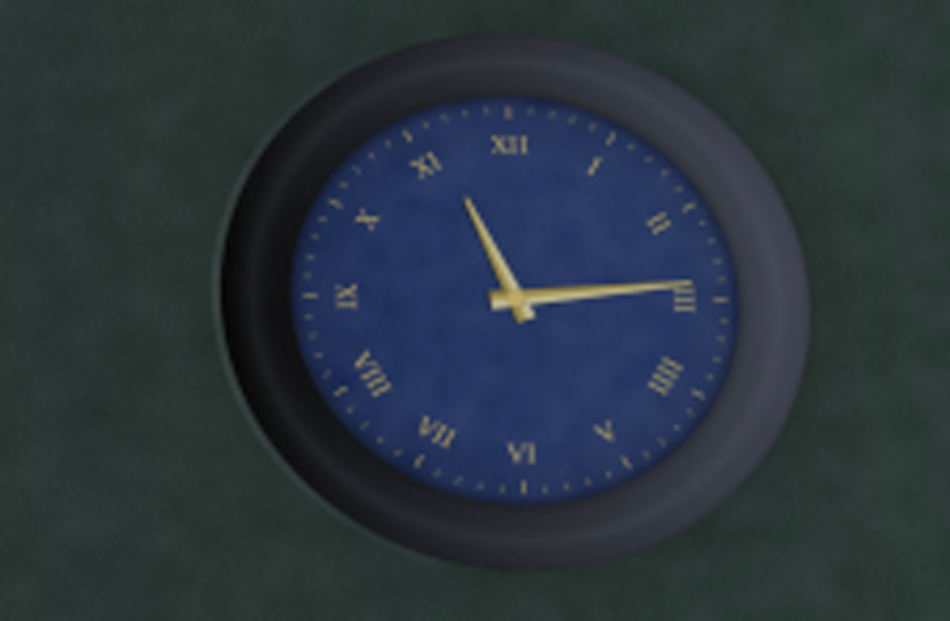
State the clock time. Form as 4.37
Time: 11.14
